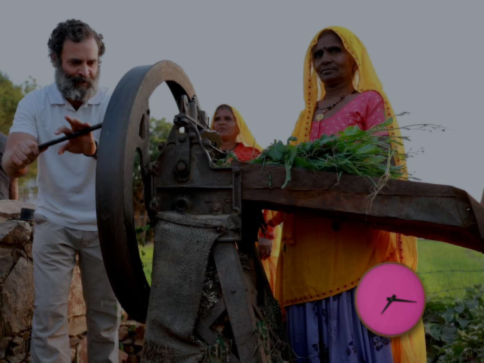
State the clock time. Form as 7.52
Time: 7.16
